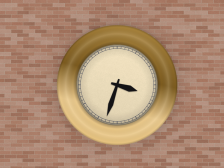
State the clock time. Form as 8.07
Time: 3.33
